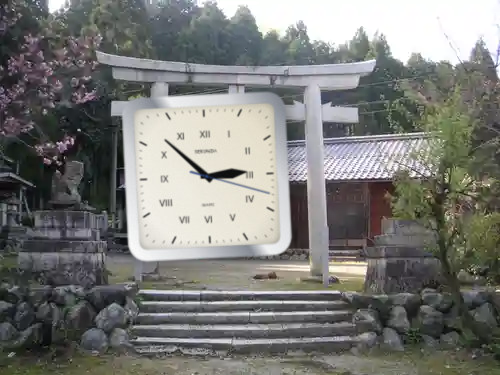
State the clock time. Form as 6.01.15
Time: 2.52.18
